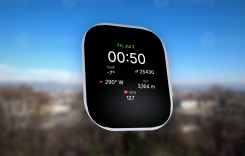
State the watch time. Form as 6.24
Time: 0.50
